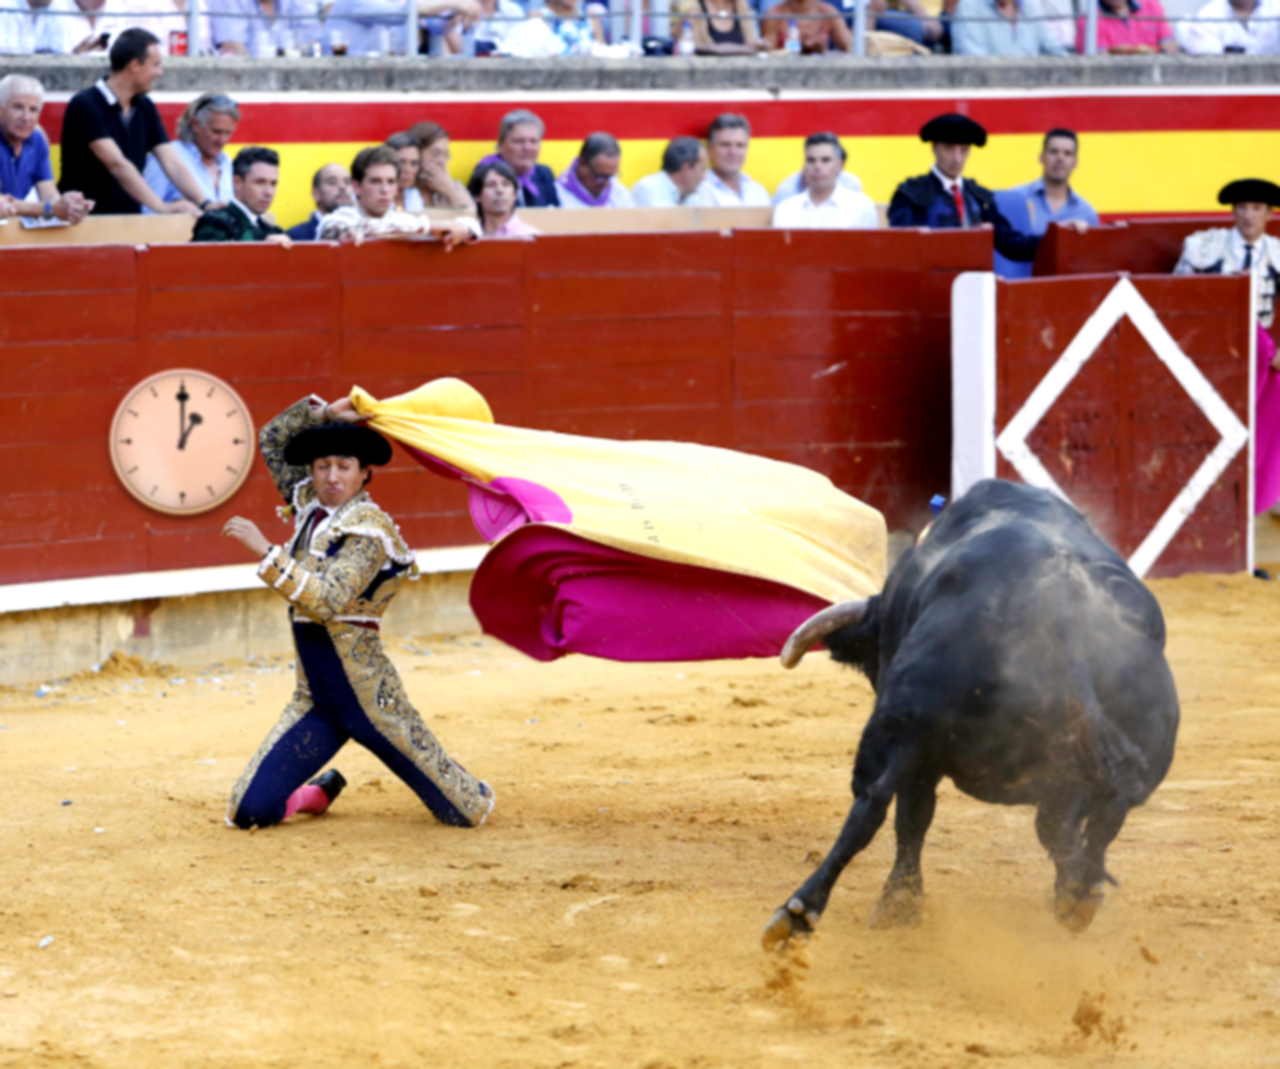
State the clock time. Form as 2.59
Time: 1.00
